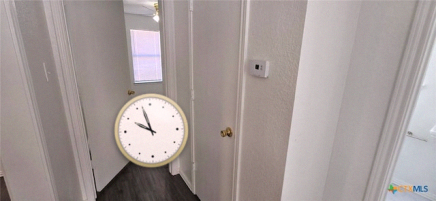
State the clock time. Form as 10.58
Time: 9.57
